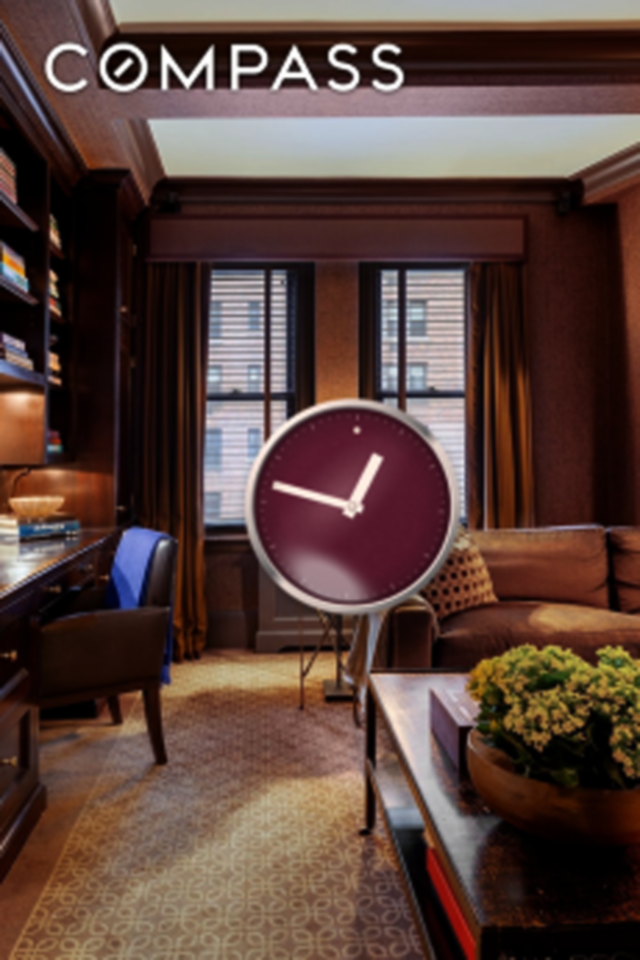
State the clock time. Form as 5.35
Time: 12.47
